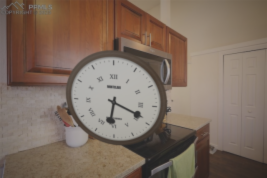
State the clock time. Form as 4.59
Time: 6.19
